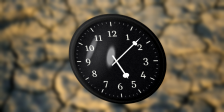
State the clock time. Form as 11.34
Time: 5.08
